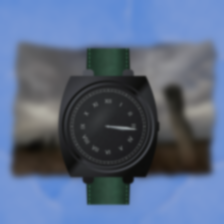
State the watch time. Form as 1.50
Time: 3.16
